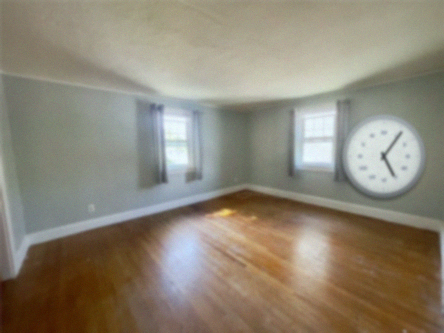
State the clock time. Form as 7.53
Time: 5.06
